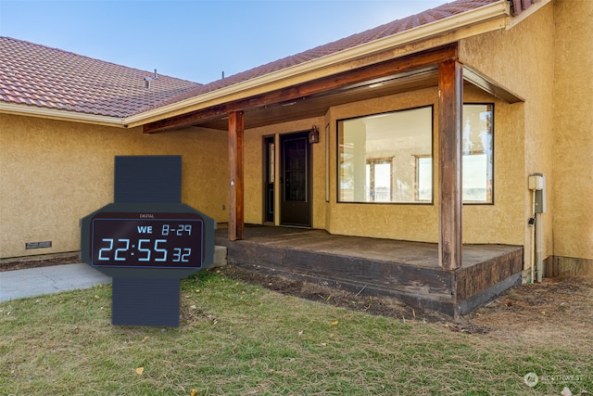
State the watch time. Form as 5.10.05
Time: 22.55.32
